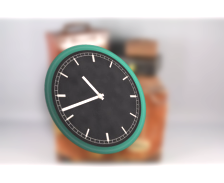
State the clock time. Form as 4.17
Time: 10.42
